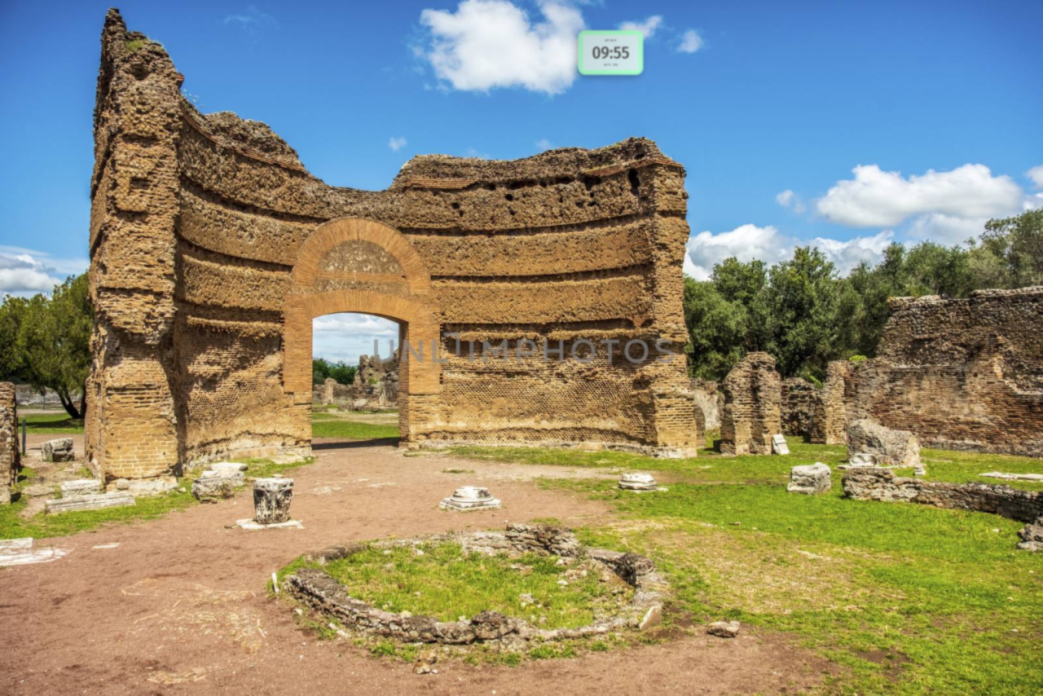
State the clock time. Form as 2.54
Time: 9.55
